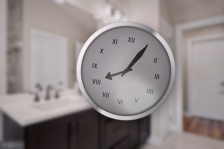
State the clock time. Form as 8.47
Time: 8.05
